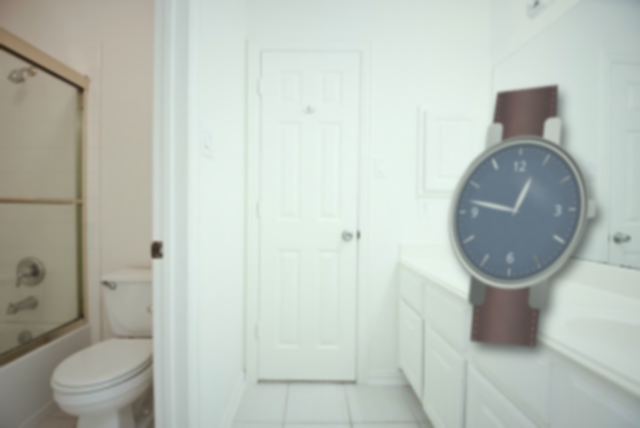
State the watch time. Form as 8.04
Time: 12.47
